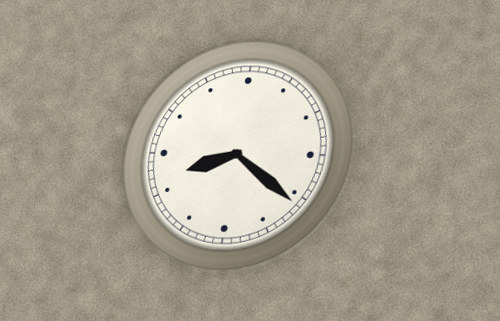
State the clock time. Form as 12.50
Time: 8.21
